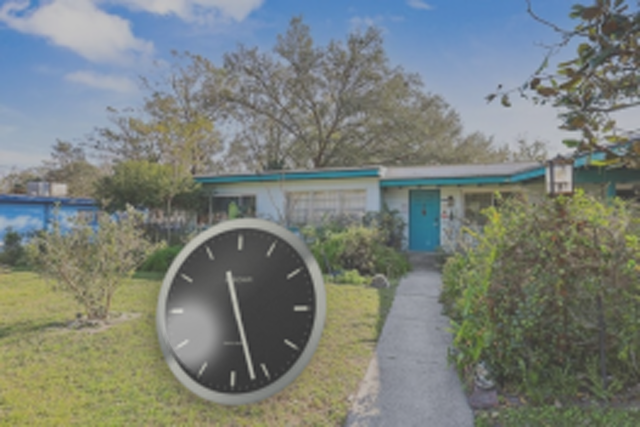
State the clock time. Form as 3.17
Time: 11.27
